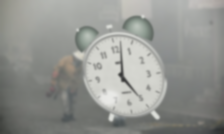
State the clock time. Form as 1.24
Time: 5.02
